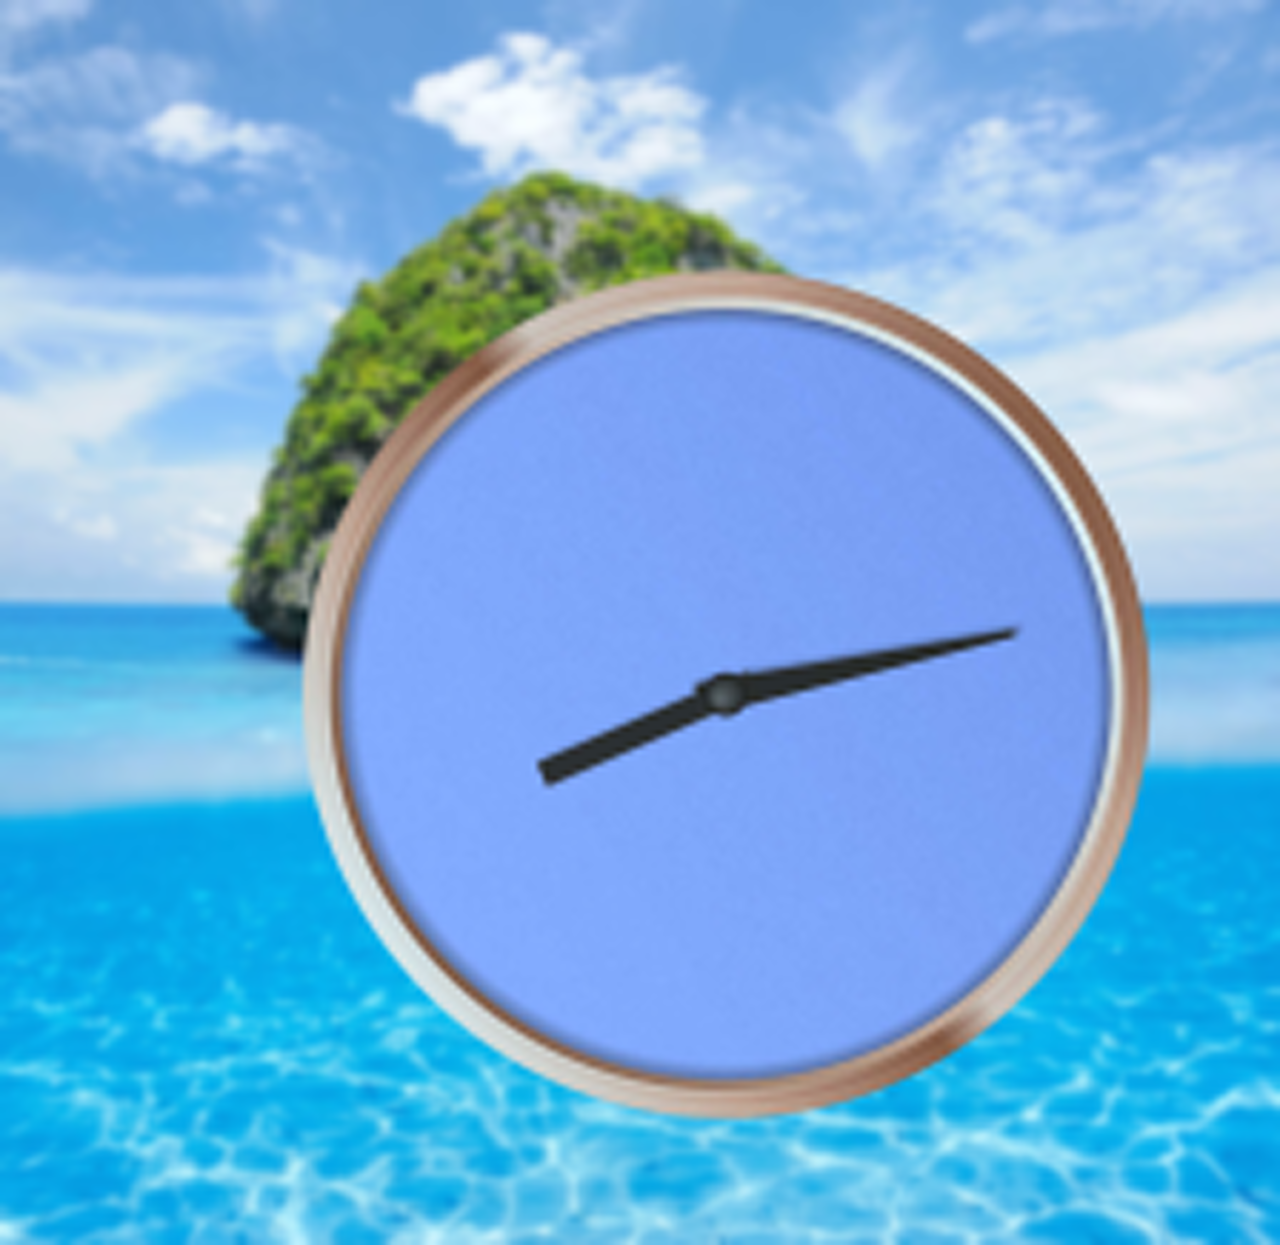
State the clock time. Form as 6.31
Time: 8.13
